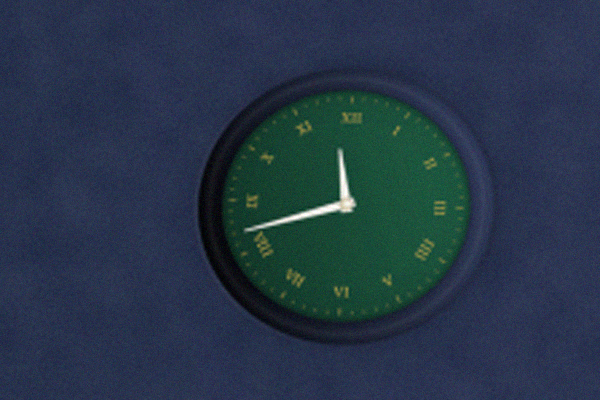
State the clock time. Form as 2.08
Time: 11.42
